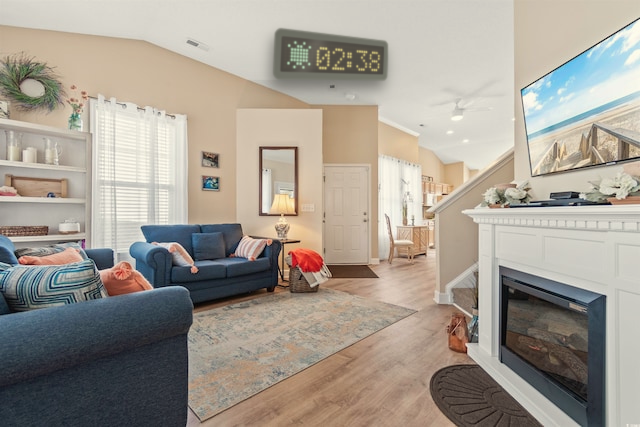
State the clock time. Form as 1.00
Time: 2.38
